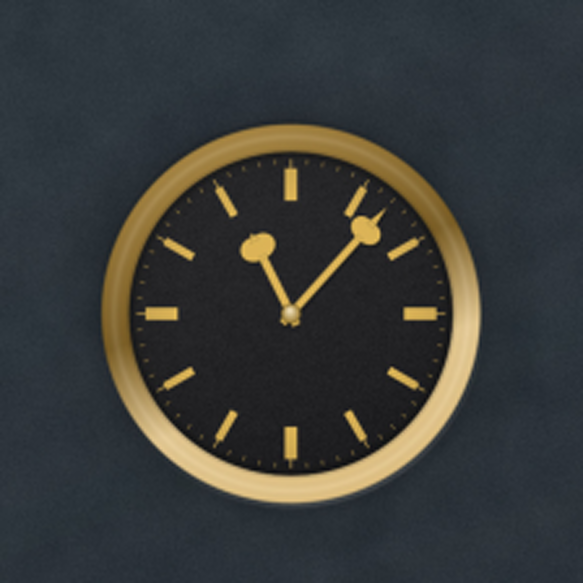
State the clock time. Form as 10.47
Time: 11.07
